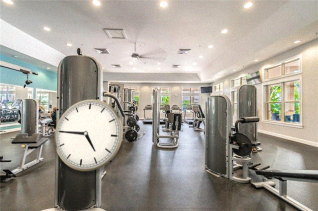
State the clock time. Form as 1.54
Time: 4.45
